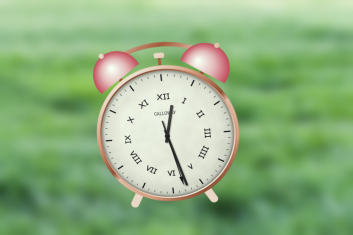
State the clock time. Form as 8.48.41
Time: 12.27.28
